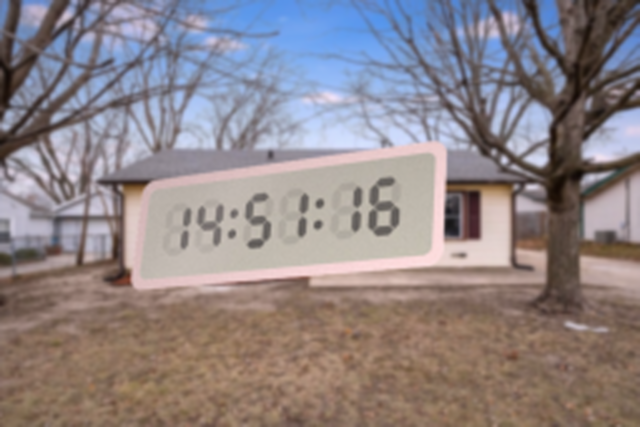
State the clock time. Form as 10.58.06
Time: 14.51.16
